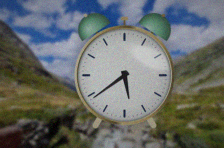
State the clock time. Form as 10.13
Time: 5.39
